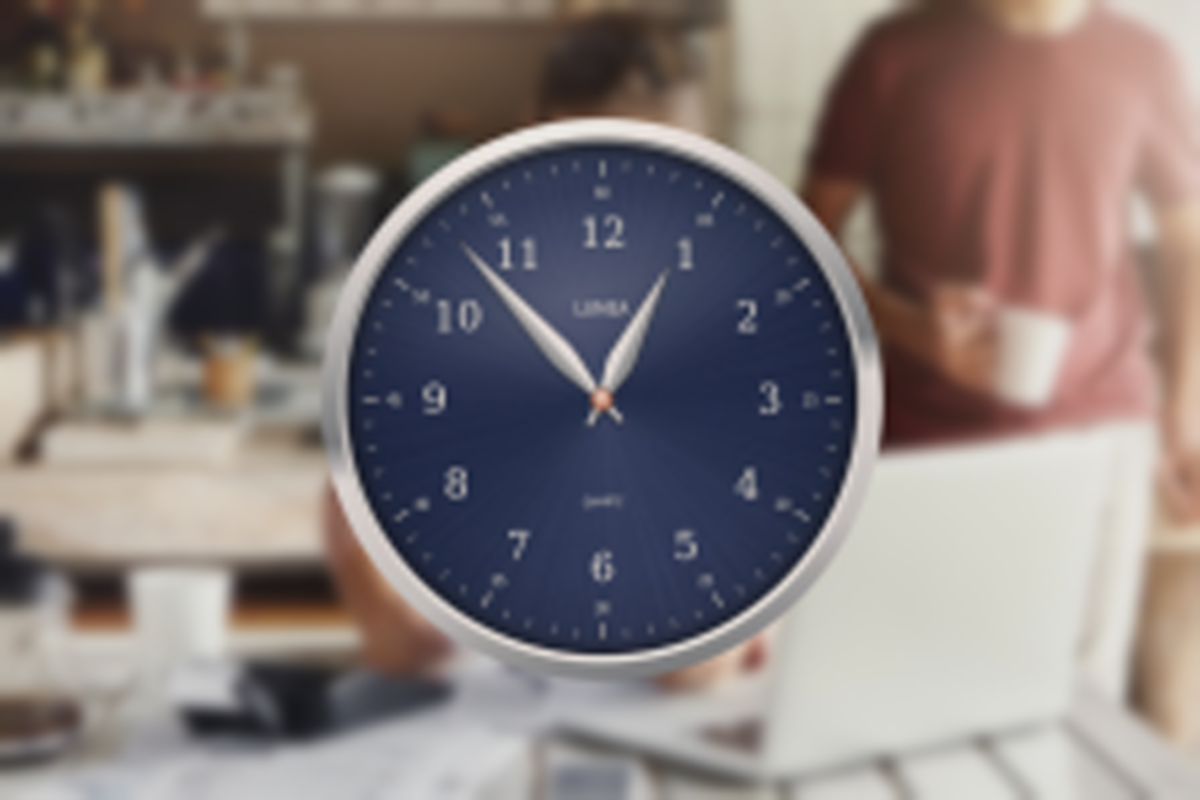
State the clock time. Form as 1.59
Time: 12.53
